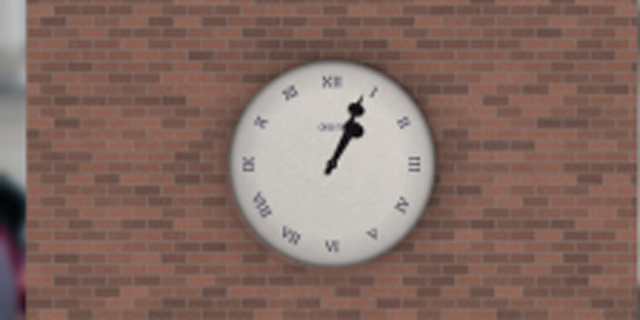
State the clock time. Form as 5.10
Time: 1.04
